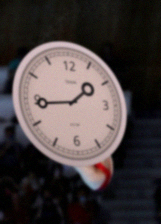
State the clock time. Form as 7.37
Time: 1.44
